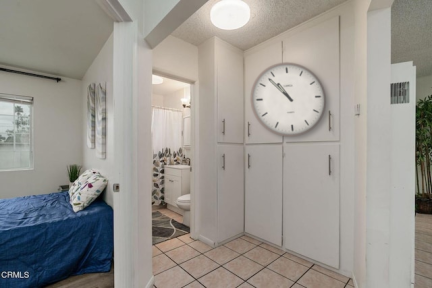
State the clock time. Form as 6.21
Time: 10.53
